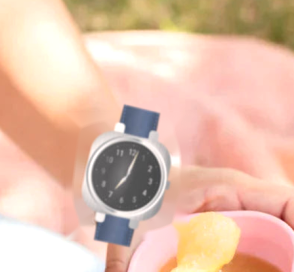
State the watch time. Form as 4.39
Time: 7.02
